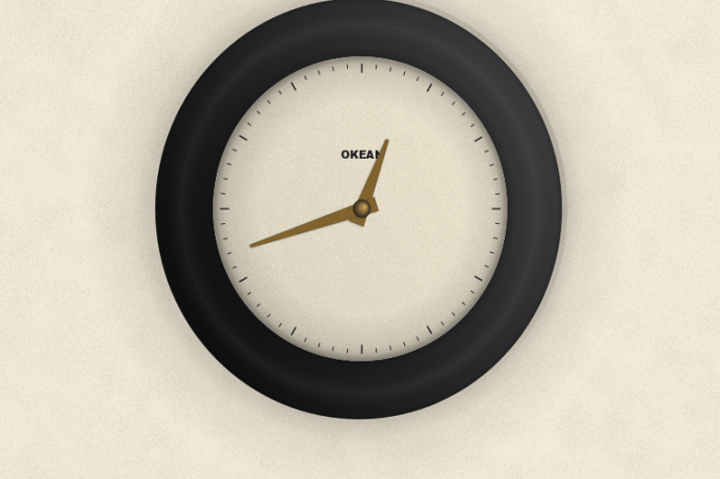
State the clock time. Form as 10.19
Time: 12.42
